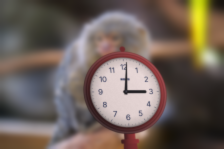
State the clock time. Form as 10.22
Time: 3.01
